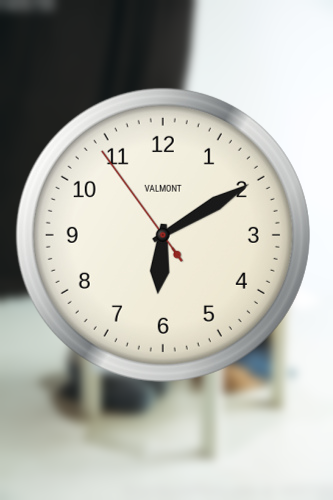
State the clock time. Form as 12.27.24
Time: 6.09.54
